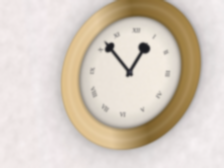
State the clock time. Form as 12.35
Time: 12.52
